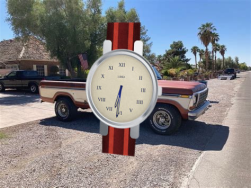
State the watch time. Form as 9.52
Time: 6.31
